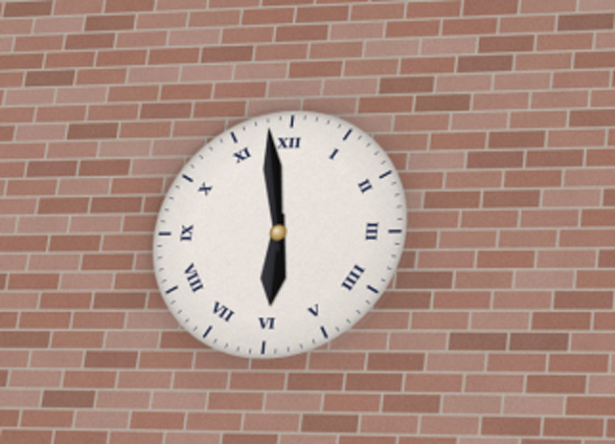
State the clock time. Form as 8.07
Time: 5.58
